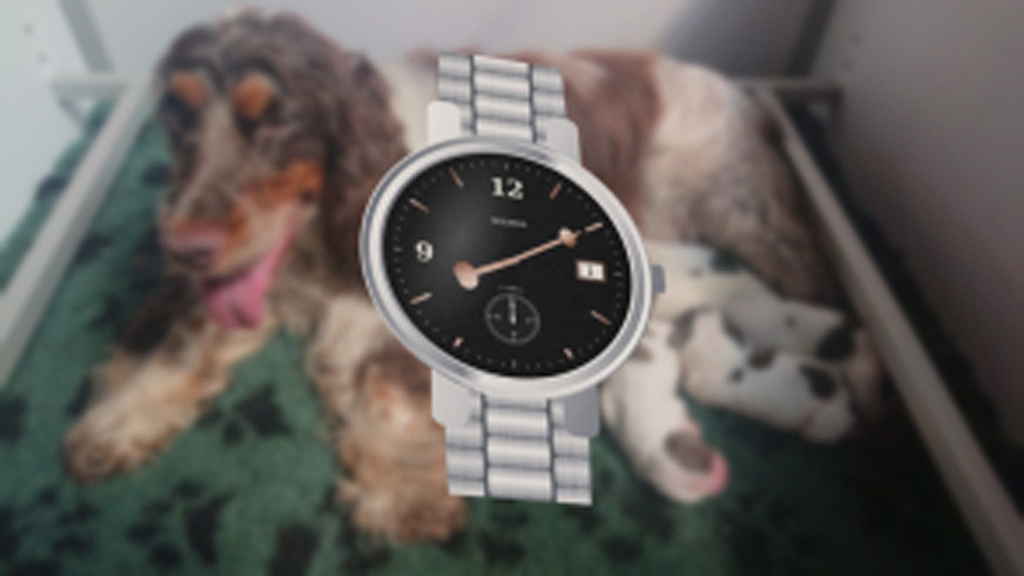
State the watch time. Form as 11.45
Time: 8.10
